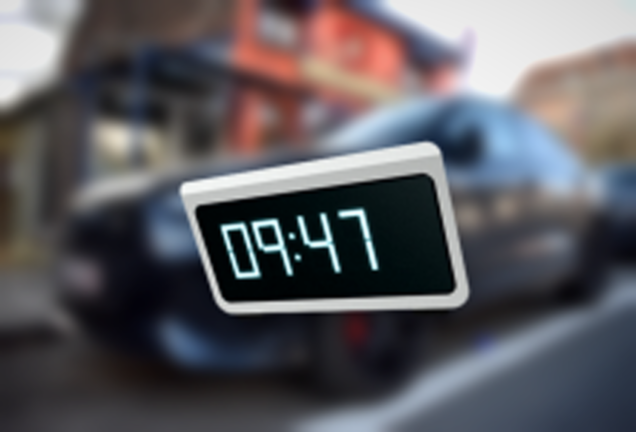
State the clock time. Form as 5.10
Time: 9.47
